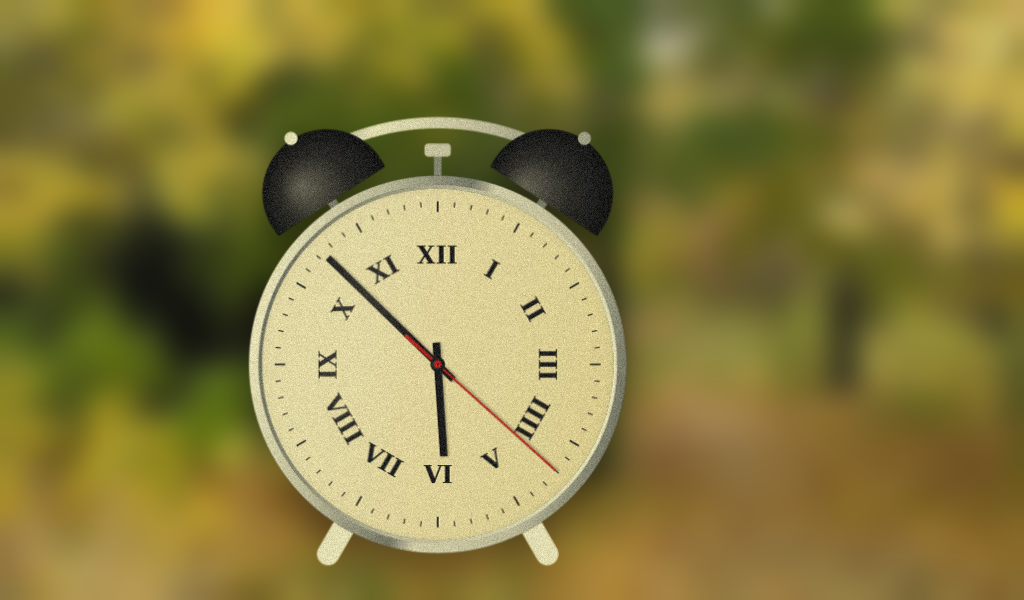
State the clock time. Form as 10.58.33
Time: 5.52.22
